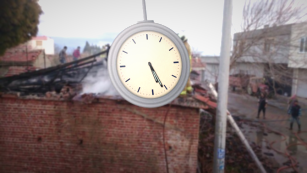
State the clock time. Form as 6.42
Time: 5.26
